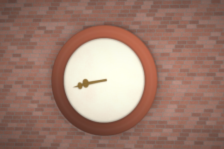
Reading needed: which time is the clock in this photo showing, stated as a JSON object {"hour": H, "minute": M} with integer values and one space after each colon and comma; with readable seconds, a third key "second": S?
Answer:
{"hour": 8, "minute": 43}
